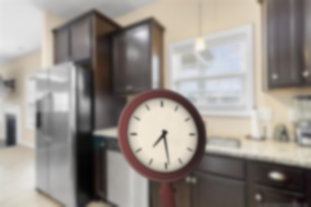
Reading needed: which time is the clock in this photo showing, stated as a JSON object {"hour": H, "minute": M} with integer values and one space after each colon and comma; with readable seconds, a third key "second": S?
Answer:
{"hour": 7, "minute": 29}
